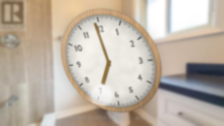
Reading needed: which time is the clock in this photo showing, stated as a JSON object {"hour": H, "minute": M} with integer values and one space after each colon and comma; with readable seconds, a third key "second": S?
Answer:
{"hour": 6, "minute": 59}
